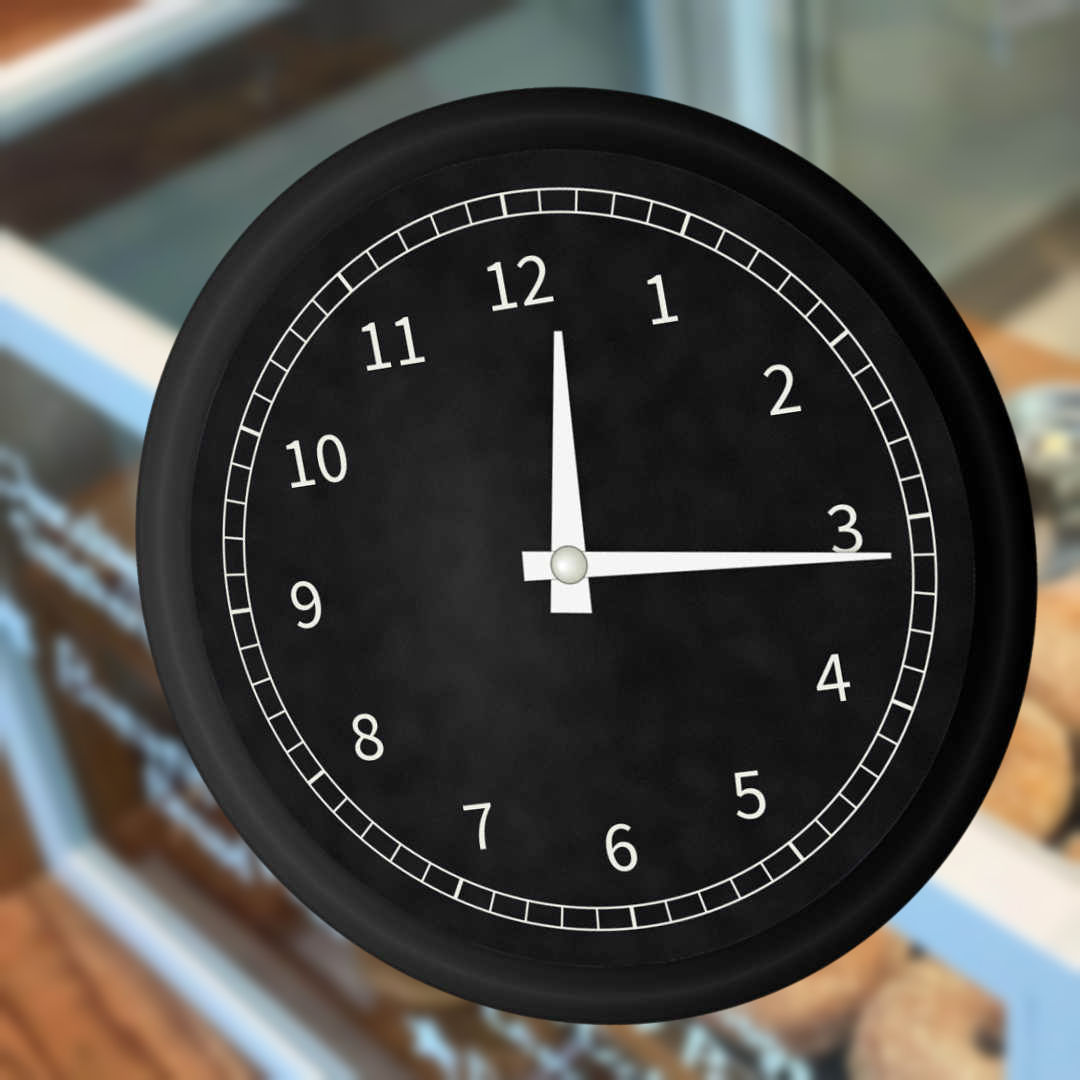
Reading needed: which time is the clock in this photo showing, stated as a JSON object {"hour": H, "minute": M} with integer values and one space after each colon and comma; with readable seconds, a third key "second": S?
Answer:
{"hour": 12, "minute": 16}
